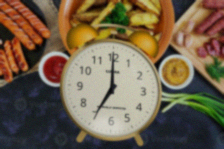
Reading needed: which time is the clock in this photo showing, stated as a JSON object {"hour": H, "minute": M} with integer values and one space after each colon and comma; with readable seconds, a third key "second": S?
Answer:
{"hour": 7, "minute": 0}
